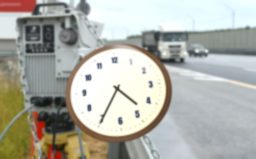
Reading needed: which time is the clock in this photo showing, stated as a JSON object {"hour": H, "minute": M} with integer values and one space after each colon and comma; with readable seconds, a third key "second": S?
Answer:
{"hour": 4, "minute": 35}
